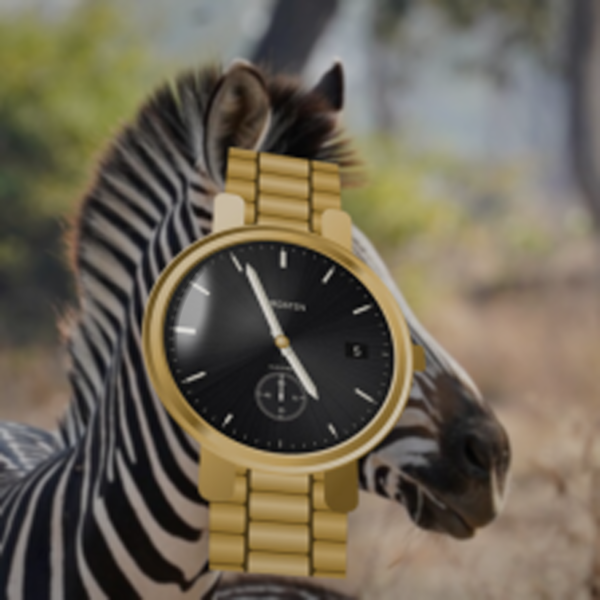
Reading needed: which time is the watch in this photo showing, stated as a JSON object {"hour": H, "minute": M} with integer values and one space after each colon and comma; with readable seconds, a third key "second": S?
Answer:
{"hour": 4, "minute": 56}
